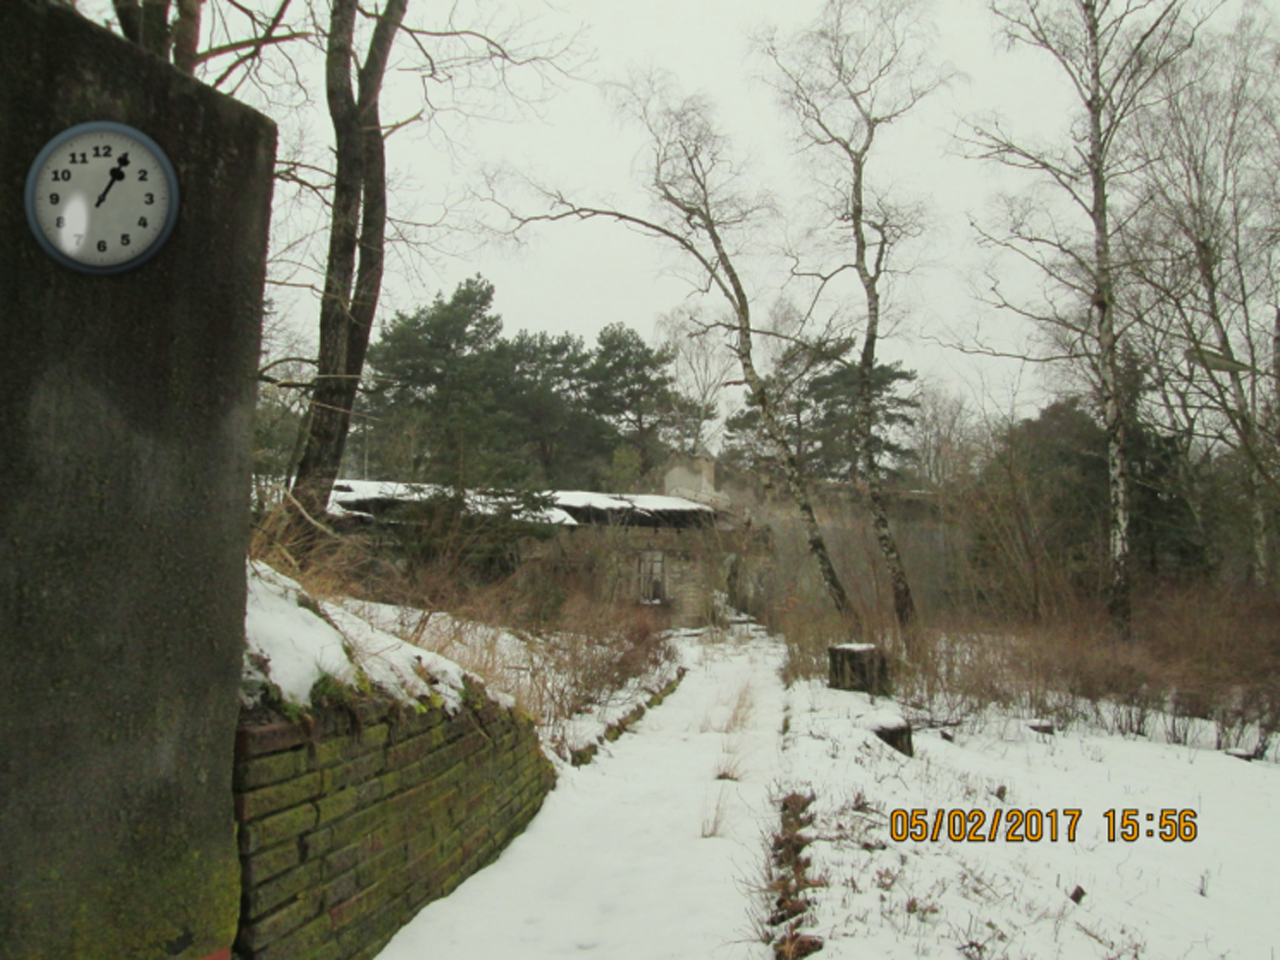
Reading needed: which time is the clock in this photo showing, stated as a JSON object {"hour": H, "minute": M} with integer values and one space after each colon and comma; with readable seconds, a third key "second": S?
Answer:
{"hour": 1, "minute": 5}
